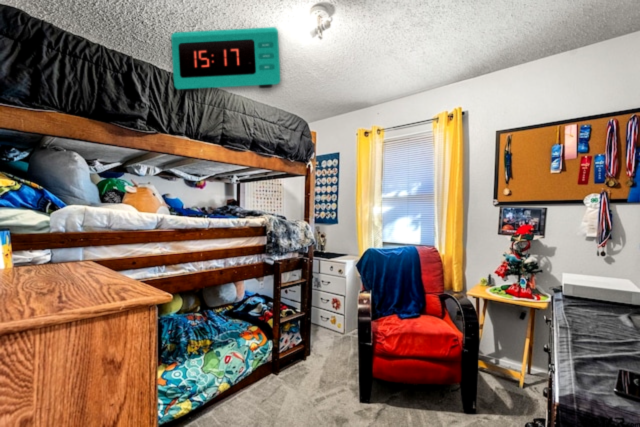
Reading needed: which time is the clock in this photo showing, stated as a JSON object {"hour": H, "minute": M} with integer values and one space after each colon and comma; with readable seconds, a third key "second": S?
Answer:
{"hour": 15, "minute": 17}
